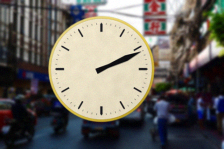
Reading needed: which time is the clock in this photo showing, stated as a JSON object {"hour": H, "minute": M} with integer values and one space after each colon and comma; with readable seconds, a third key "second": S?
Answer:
{"hour": 2, "minute": 11}
